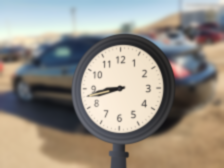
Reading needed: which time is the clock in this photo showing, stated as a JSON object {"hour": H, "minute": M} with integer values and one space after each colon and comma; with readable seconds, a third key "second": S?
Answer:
{"hour": 8, "minute": 43}
